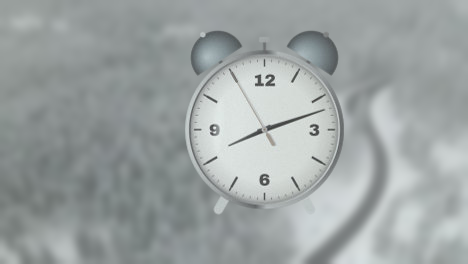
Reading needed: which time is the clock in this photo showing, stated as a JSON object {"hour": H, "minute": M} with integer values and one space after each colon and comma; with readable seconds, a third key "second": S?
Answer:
{"hour": 8, "minute": 11, "second": 55}
